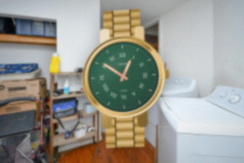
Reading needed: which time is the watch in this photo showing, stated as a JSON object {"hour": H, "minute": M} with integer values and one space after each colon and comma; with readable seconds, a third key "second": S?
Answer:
{"hour": 12, "minute": 51}
